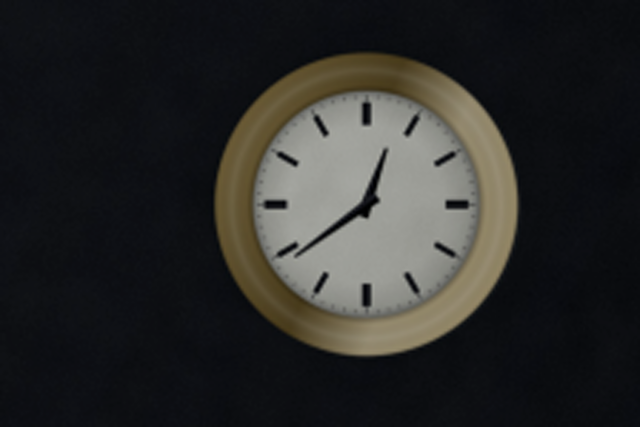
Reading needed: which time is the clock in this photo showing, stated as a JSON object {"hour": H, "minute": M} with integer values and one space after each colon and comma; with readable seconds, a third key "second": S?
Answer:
{"hour": 12, "minute": 39}
